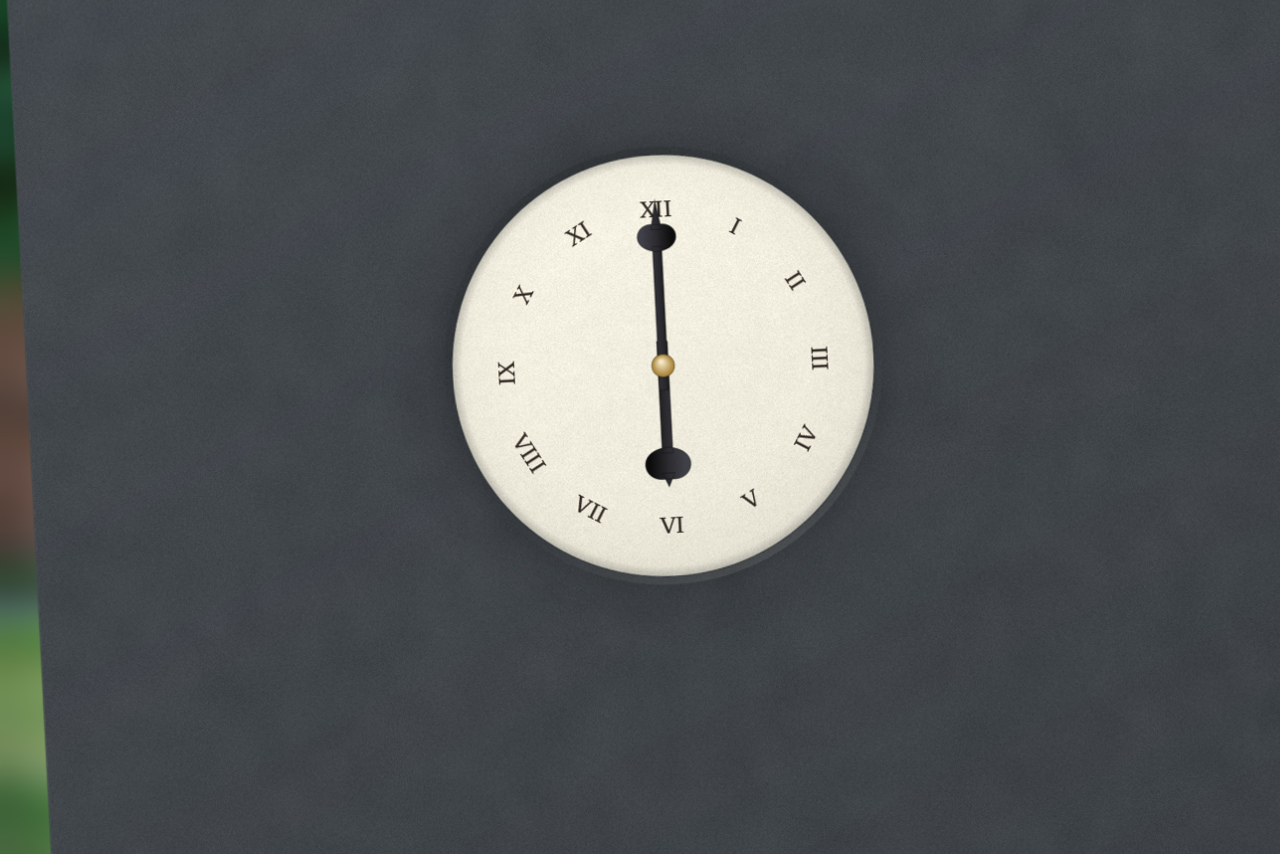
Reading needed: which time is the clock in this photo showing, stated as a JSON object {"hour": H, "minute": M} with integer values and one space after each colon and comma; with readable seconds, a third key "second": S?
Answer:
{"hour": 6, "minute": 0}
